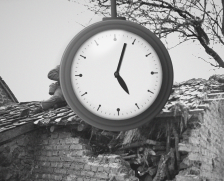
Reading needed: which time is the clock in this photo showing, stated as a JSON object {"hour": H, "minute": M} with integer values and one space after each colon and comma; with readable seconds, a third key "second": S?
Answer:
{"hour": 5, "minute": 3}
